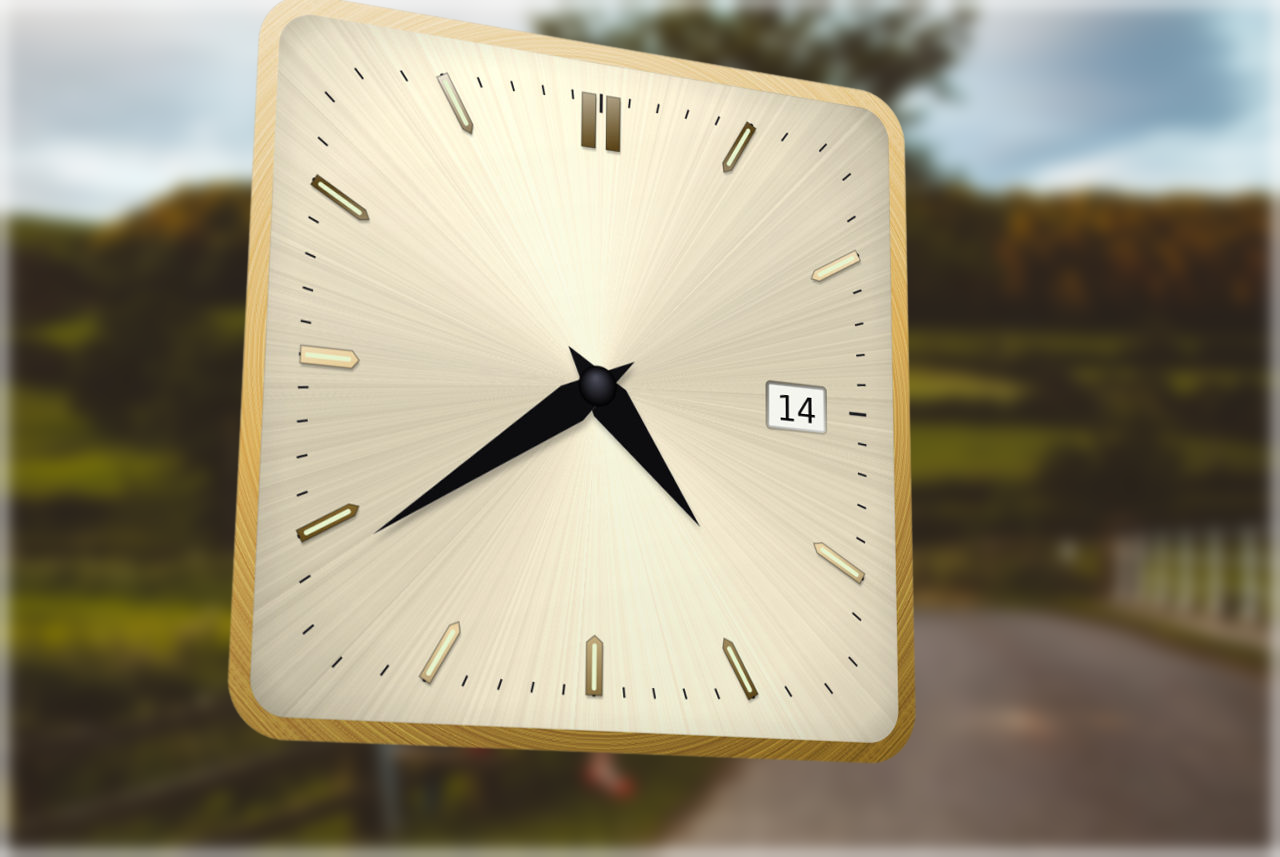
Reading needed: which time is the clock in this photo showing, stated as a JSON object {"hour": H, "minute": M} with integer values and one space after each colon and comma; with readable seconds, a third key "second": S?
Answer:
{"hour": 4, "minute": 39}
